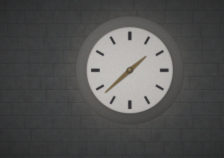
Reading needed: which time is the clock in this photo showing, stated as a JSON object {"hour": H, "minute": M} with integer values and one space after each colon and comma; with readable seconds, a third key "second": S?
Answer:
{"hour": 1, "minute": 38}
